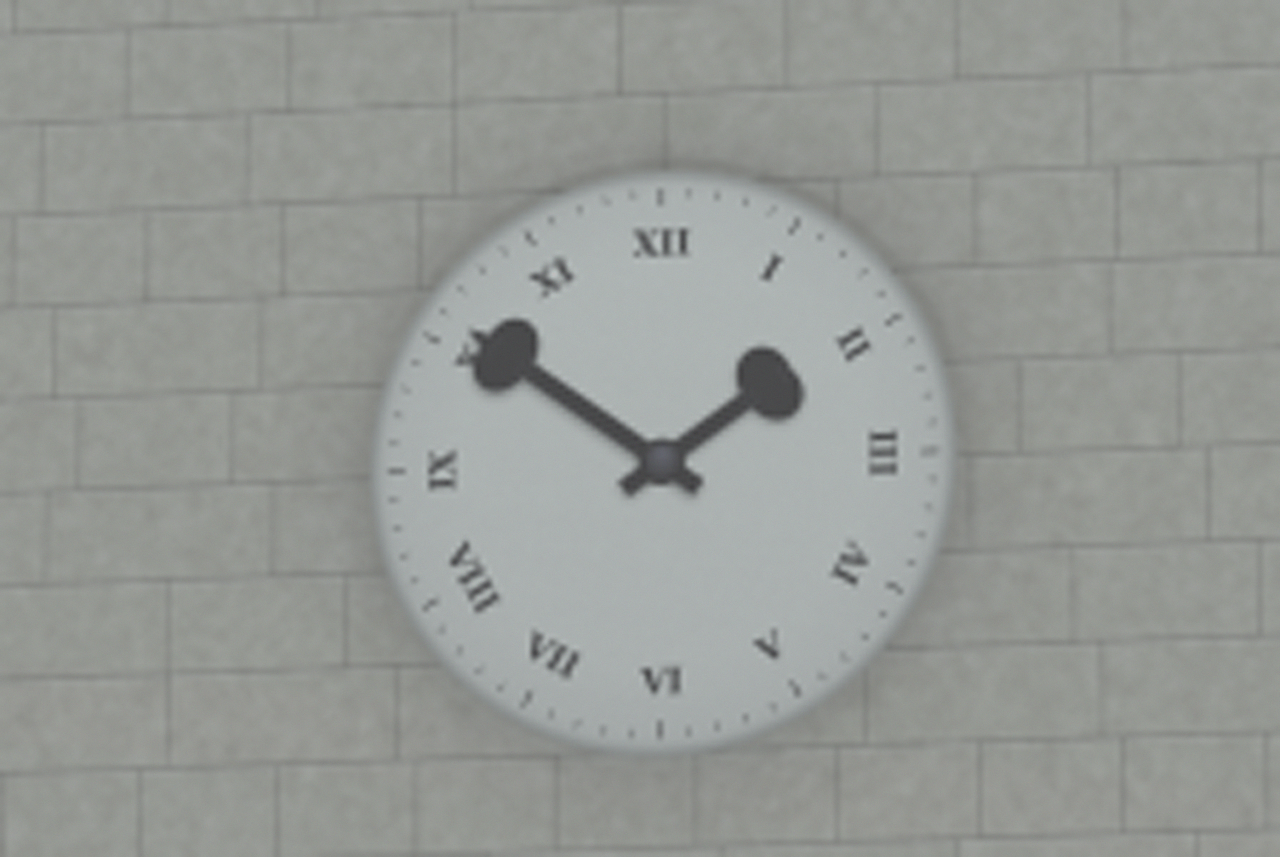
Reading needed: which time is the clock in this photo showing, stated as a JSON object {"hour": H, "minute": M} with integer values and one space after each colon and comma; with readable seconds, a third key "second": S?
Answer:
{"hour": 1, "minute": 51}
